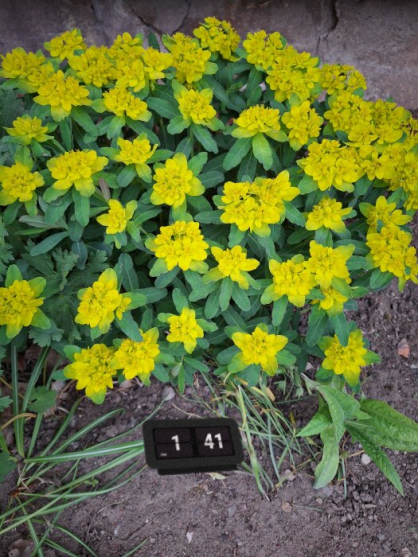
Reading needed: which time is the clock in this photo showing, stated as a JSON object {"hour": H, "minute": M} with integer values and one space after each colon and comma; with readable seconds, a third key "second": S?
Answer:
{"hour": 1, "minute": 41}
